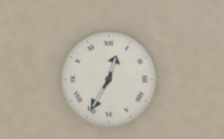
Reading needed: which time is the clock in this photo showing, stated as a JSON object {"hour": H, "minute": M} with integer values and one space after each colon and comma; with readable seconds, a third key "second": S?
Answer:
{"hour": 12, "minute": 35}
